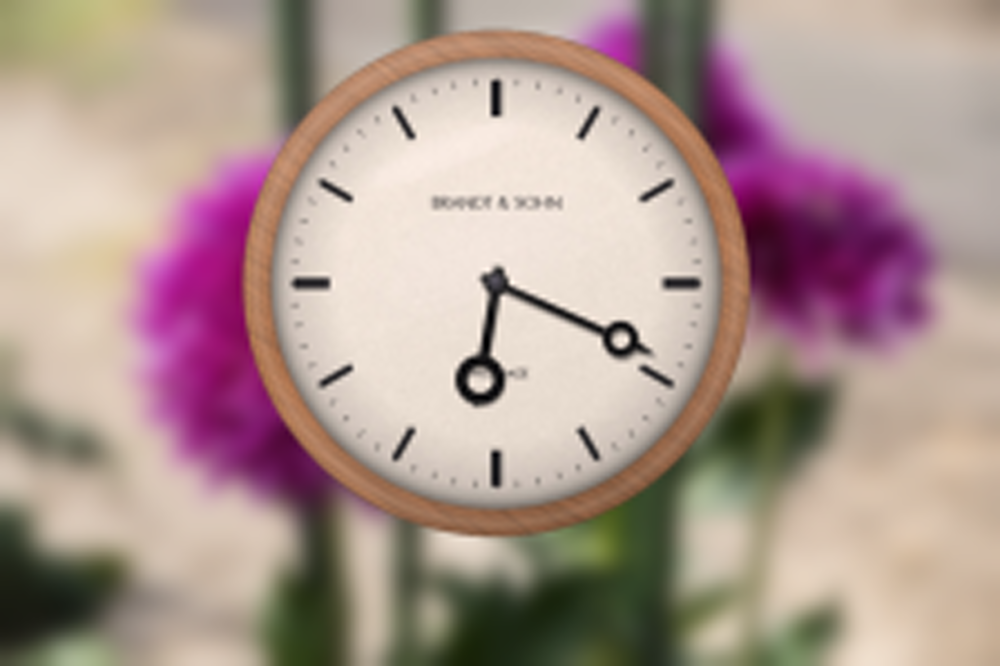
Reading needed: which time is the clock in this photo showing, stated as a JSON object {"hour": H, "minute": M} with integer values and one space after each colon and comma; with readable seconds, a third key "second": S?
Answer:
{"hour": 6, "minute": 19}
